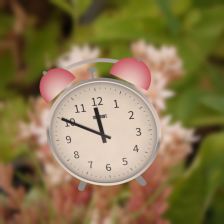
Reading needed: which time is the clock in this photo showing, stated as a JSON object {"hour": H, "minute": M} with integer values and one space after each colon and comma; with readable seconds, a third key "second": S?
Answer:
{"hour": 11, "minute": 50}
